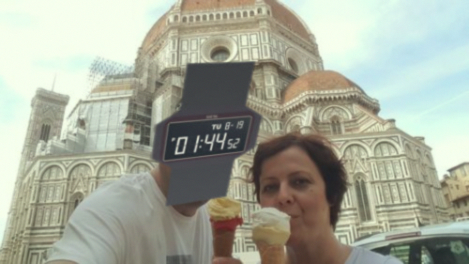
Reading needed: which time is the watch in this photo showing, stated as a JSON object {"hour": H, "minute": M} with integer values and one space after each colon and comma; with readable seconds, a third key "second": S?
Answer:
{"hour": 1, "minute": 44, "second": 52}
